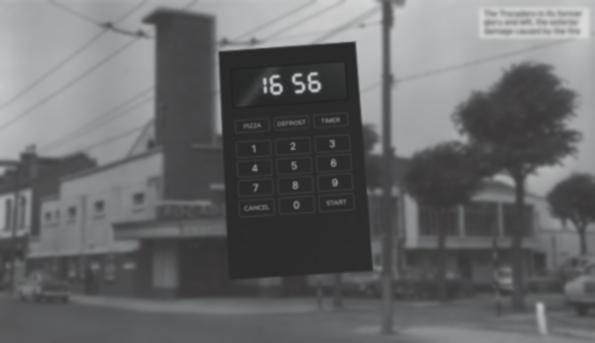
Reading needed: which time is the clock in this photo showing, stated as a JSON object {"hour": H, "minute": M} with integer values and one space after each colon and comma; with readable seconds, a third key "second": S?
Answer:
{"hour": 16, "minute": 56}
